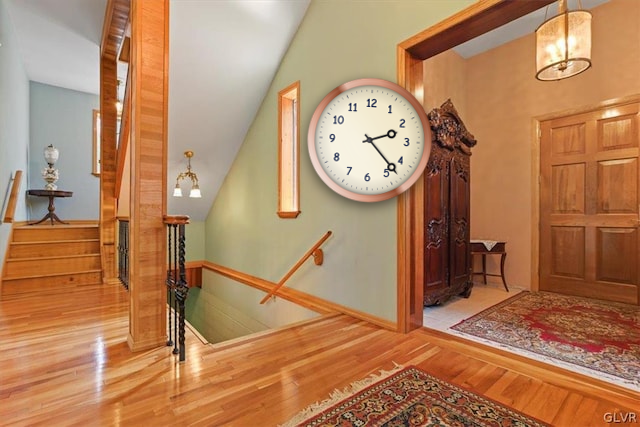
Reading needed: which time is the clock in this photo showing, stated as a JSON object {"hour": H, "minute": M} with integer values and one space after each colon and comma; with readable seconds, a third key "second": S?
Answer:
{"hour": 2, "minute": 23}
